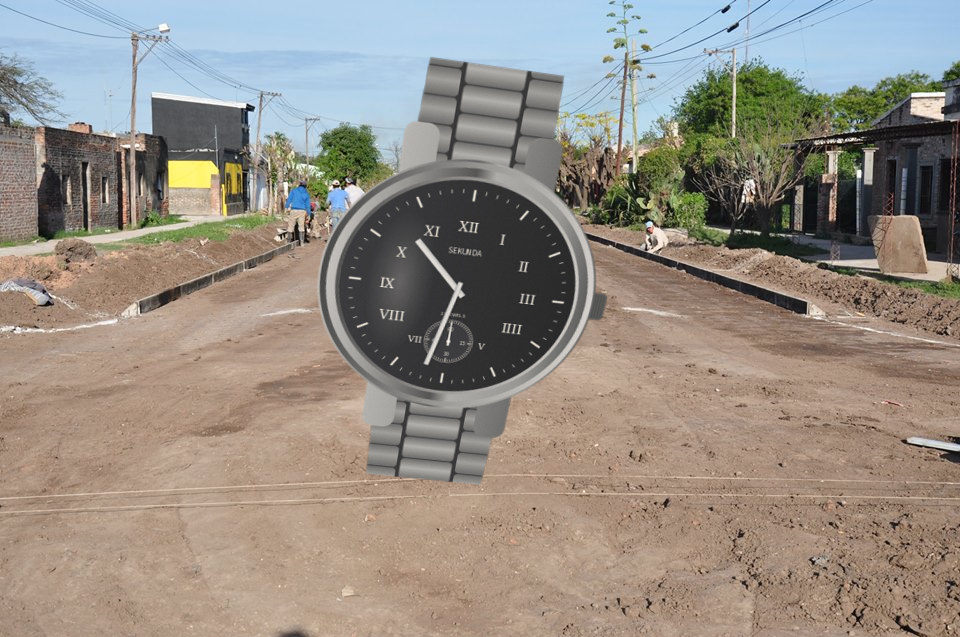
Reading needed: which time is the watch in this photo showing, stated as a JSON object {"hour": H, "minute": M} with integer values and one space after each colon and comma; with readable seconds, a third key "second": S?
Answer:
{"hour": 10, "minute": 32}
